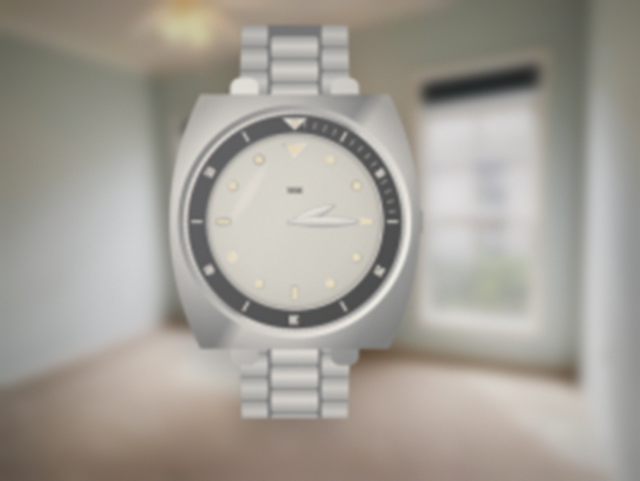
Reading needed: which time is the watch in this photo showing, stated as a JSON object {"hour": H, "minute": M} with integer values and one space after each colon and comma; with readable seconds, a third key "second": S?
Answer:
{"hour": 2, "minute": 15}
